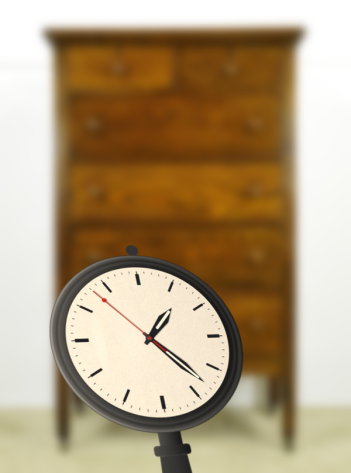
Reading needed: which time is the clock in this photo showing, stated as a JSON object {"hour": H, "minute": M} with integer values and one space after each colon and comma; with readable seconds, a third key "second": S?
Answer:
{"hour": 1, "minute": 22, "second": 53}
